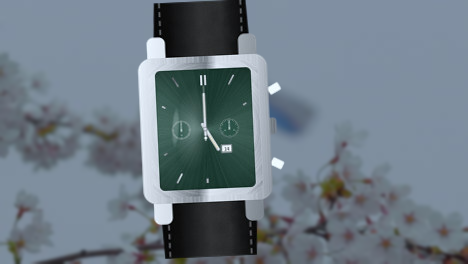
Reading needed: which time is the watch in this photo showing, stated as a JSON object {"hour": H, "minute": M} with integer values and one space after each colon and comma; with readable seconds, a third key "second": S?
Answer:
{"hour": 5, "minute": 0}
